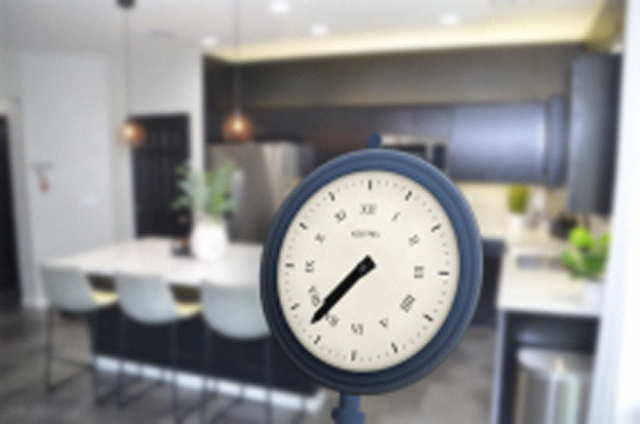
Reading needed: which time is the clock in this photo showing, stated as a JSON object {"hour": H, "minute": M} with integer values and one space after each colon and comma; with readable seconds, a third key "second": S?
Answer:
{"hour": 7, "minute": 37}
